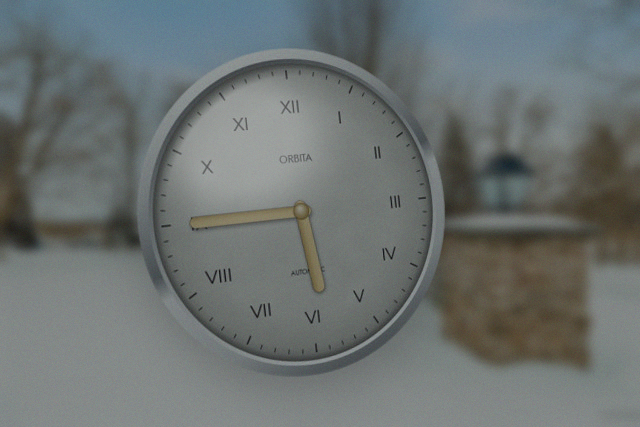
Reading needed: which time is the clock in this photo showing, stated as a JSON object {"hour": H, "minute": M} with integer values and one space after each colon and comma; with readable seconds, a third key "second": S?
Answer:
{"hour": 5, "minute": 45}
